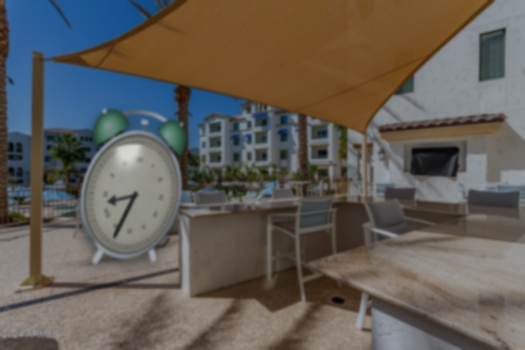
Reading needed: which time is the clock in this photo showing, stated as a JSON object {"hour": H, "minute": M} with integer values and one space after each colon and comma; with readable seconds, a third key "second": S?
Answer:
{"hour": 8, "minute": 34}
